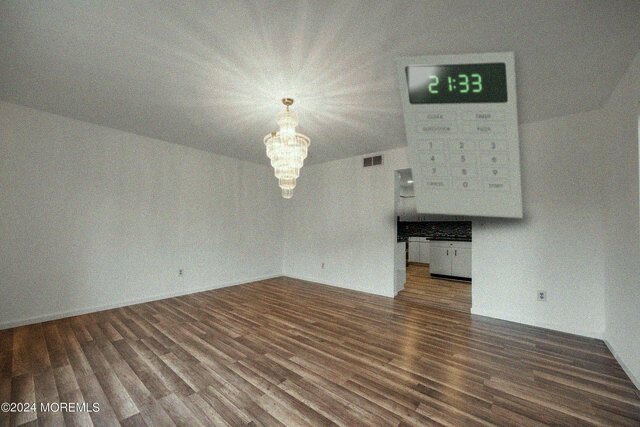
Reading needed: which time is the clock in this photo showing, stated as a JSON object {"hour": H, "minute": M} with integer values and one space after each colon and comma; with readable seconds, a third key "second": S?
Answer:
{"hour": 21, "minute": 33}
